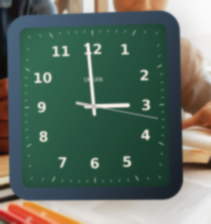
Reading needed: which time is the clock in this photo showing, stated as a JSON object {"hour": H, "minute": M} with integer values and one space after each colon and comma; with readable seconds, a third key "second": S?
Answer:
{"hour": 2, "minute": 59, "second": 17}
